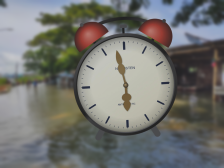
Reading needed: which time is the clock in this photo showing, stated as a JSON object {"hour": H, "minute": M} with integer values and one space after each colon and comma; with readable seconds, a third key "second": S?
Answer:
{"hour": 5, "minute": 58}
